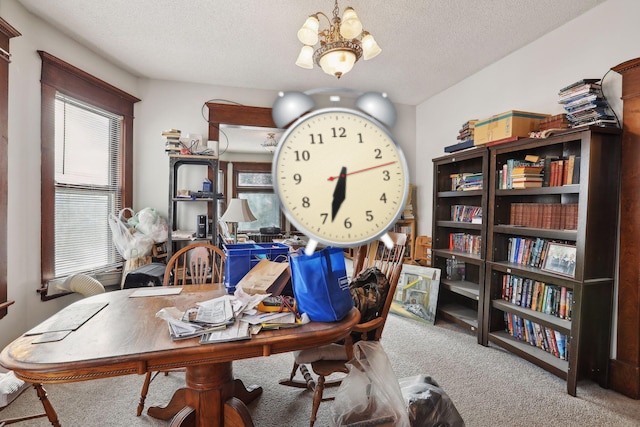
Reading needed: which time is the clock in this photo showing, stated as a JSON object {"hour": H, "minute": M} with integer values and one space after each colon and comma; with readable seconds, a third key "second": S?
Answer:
{"hour": 6, "minute": 33, "second": 13}
